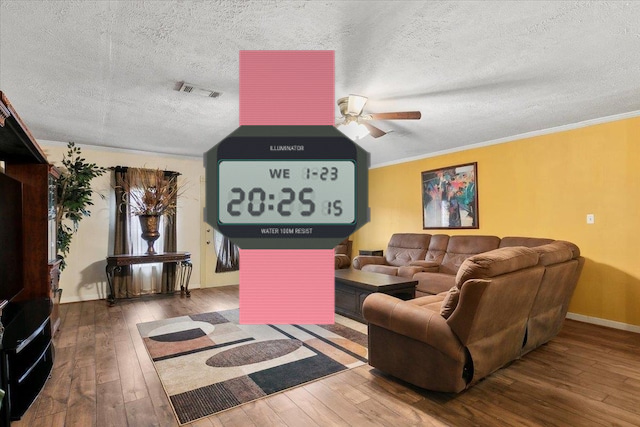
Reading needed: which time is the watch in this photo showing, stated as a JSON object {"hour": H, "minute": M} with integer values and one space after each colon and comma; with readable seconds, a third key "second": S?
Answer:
{"hour": 20, "minute": 25, "second": 15}
